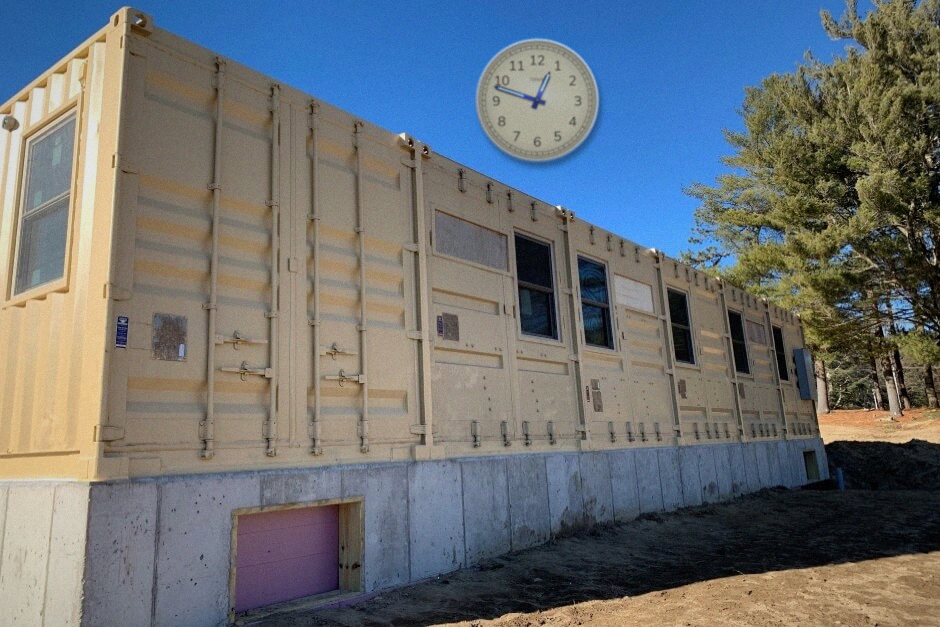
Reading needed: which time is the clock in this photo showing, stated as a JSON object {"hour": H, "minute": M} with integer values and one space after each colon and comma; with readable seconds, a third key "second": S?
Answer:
{"hour": 12, "minute": 48}
